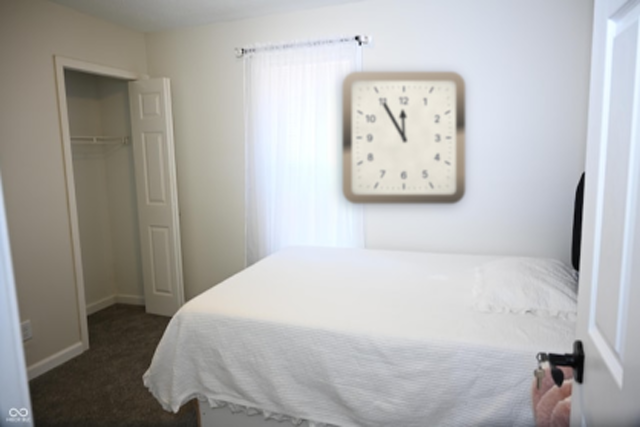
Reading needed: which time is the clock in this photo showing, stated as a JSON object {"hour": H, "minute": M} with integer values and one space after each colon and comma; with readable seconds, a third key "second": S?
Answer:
{"hour": 11, "minute": 55}
